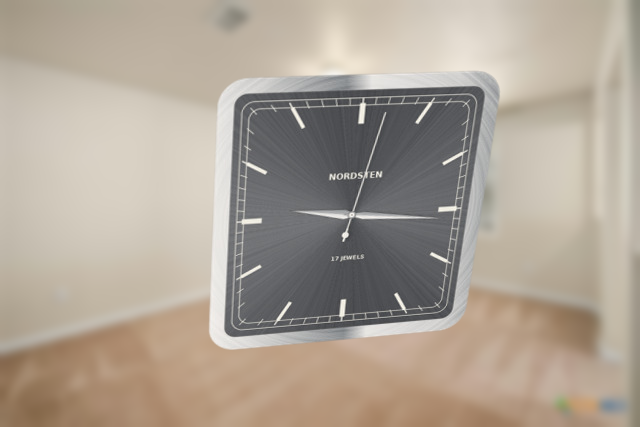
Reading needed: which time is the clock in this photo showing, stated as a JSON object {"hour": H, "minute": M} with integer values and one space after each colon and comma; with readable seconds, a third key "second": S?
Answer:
{"hour": 9, "minute": 16, "second": 2}
